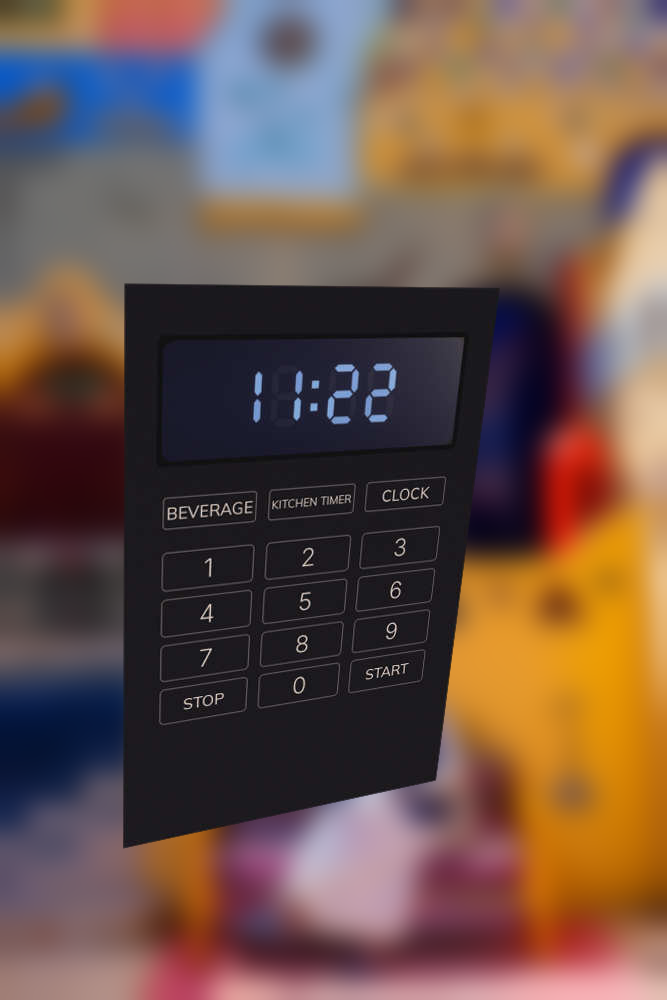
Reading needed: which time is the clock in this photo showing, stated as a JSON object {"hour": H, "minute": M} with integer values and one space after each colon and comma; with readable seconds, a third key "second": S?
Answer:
{"hour": 11, "minute": 22}
